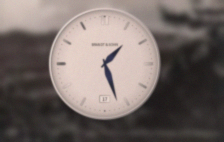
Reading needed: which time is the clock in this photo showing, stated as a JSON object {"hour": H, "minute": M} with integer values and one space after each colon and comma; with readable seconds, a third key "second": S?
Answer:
{"hour": 1, "minute": 27}
